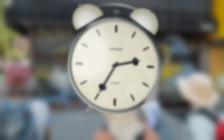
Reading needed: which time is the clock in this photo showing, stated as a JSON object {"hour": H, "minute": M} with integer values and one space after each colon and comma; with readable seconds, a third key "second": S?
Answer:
{"hour": 2, "minute": 35}
